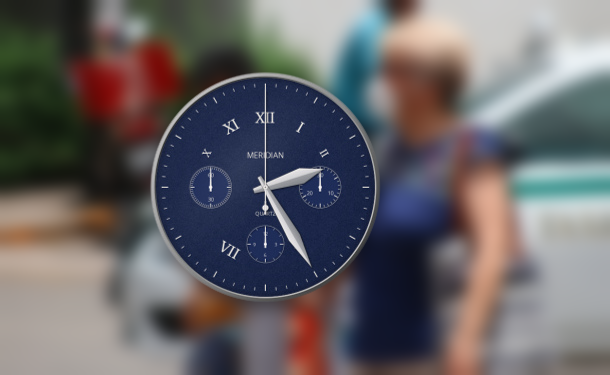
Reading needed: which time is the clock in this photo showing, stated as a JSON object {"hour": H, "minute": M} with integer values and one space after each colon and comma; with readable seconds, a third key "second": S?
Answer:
{"hour": 2, "minute": 25}
